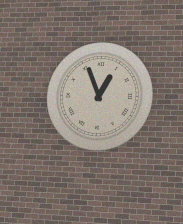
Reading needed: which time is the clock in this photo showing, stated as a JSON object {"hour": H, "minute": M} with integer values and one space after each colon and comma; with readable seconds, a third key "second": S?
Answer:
{"hour": 12, "minute": 56}
